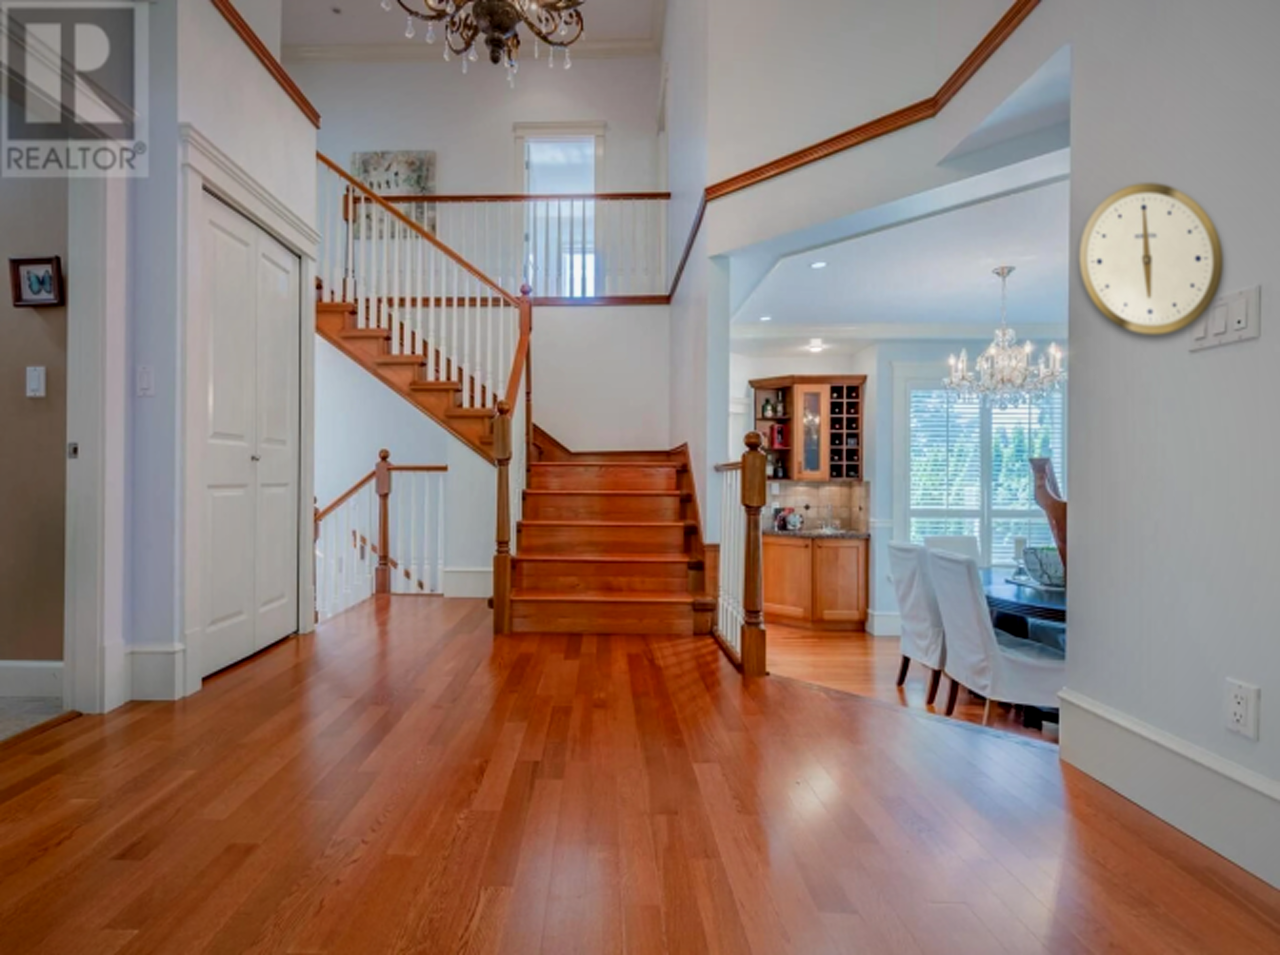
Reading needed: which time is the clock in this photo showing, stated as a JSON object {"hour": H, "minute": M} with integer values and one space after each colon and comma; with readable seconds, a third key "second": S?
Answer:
{"hour": 6, "minute": 0}
